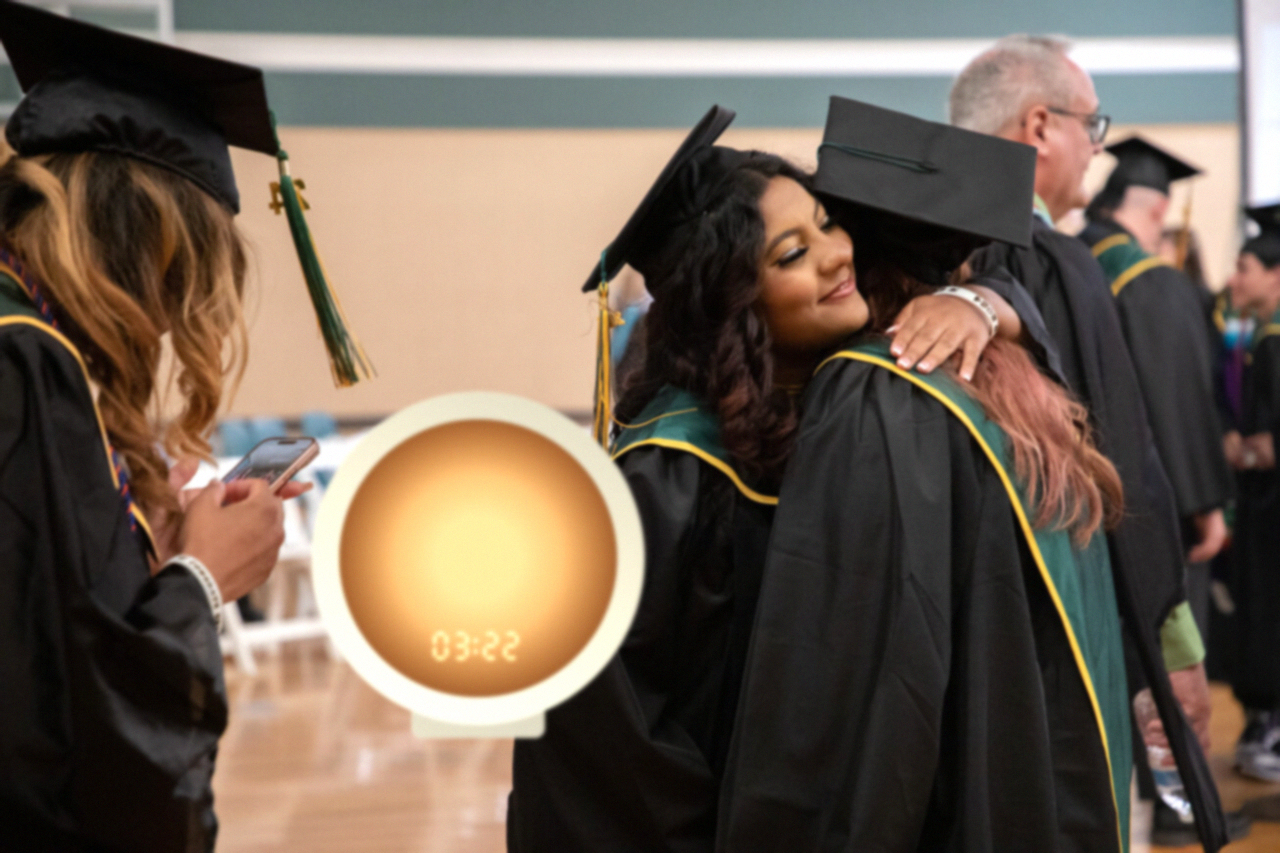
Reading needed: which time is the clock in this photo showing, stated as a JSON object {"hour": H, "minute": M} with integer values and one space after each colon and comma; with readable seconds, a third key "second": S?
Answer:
{"hour": 3, "minute": 22}
